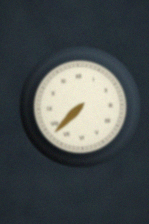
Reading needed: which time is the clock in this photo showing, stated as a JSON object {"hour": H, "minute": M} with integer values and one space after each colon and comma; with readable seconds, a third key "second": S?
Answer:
{"hour": 7, "minute": 38}
